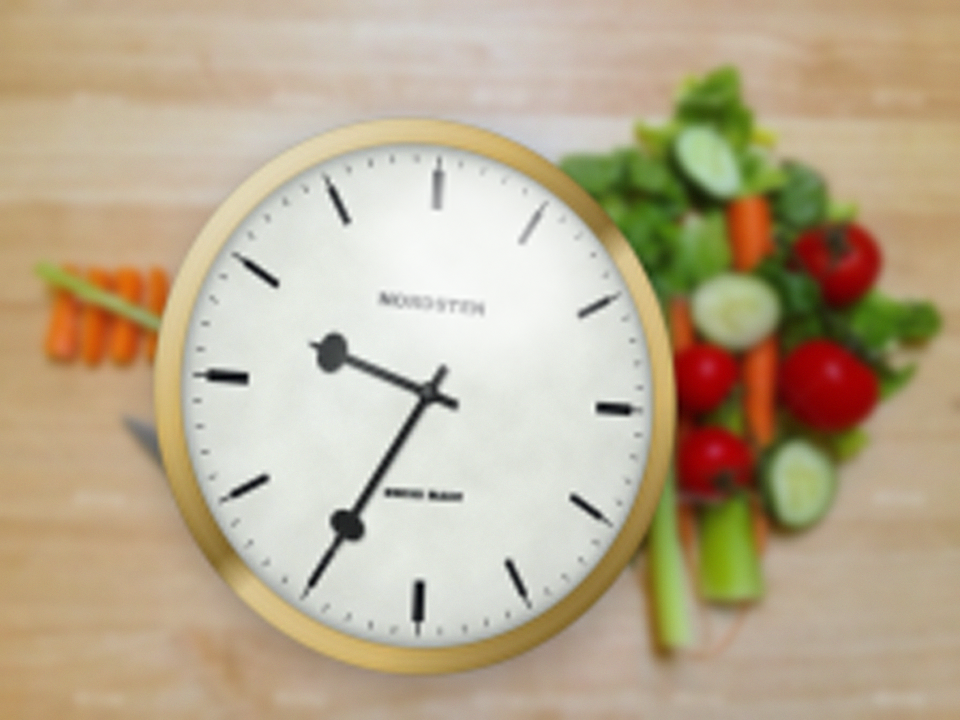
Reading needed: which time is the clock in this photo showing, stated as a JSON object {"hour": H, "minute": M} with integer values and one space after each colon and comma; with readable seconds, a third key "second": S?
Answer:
{"hour": 9, "minute": 35}
